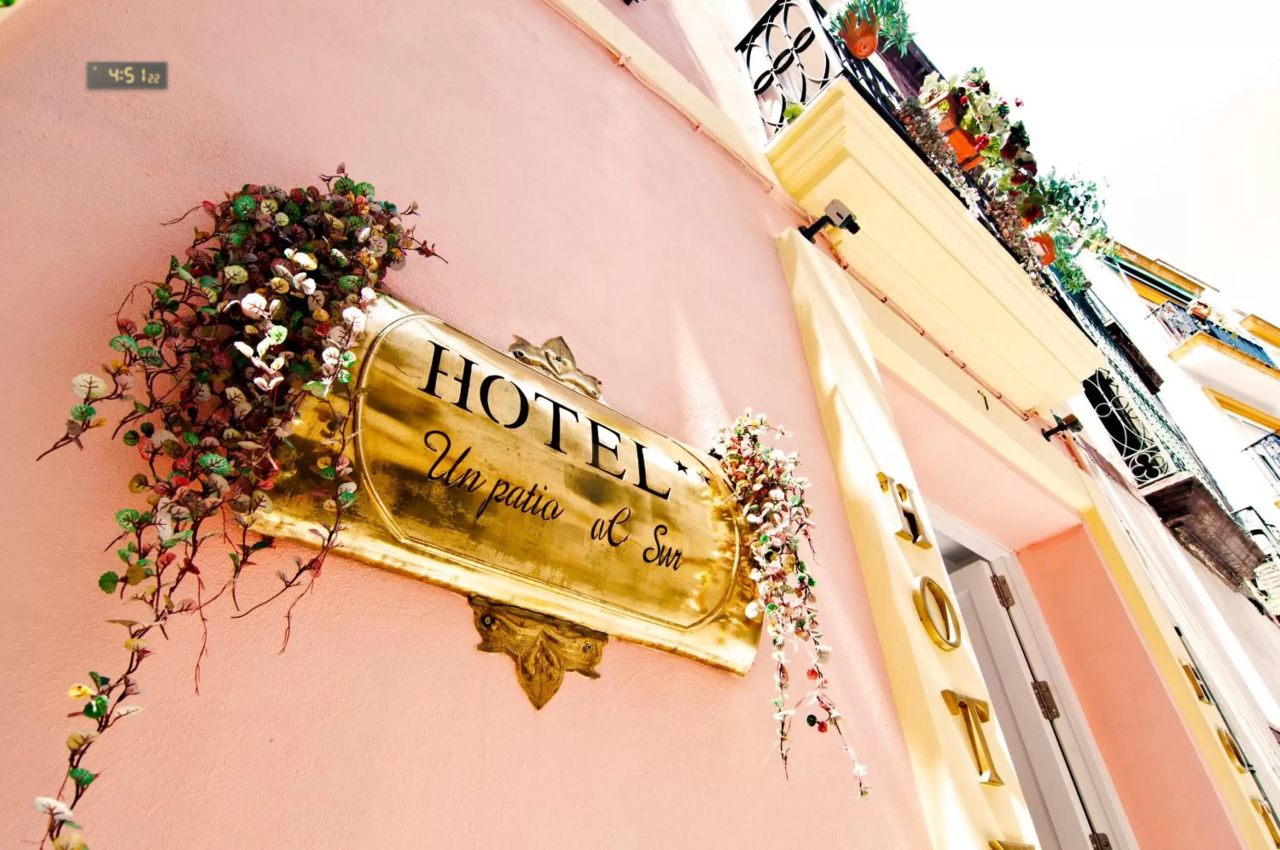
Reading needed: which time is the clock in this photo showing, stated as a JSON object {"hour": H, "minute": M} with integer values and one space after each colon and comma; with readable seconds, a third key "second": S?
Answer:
{"hour": 4, "minute": 51}
